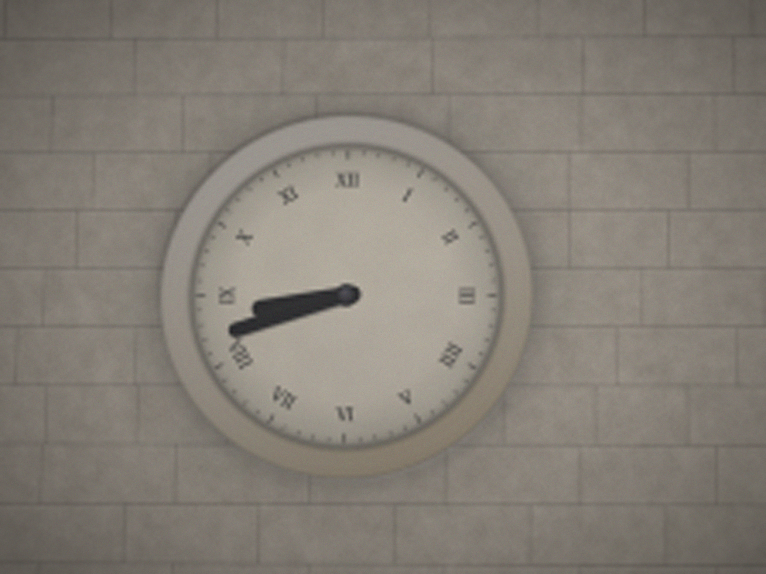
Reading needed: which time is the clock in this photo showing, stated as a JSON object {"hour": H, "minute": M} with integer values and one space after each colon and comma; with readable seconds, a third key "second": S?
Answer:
{"hour": 8, "minute": 42}
